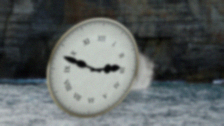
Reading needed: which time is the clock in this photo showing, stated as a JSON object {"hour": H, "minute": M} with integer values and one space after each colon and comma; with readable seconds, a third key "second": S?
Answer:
{"hour": 2, "minute": 48}
